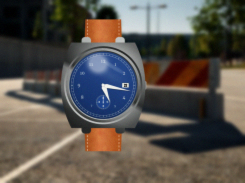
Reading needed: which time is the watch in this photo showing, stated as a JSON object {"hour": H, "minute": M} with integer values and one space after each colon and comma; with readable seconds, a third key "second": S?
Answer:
{"hour": 5, "minute": 17}
